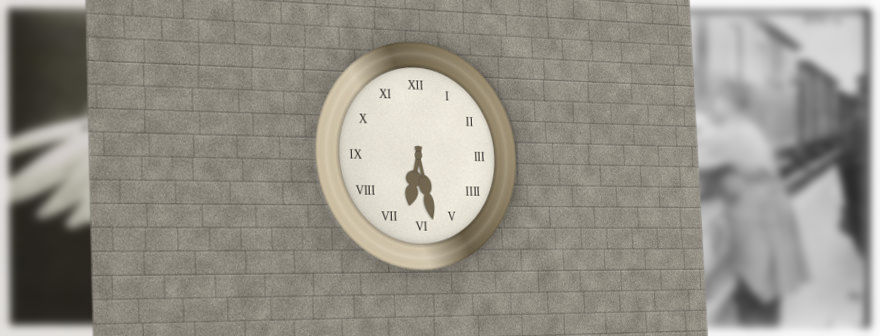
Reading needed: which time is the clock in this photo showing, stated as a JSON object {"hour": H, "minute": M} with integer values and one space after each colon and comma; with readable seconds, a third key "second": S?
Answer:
{"hour": 6, "minute": 28}
